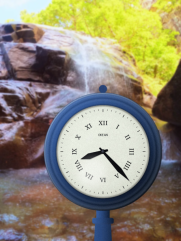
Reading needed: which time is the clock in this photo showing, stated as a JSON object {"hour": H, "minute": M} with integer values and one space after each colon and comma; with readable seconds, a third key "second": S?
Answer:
{"hour": 8, "minute": 23}
